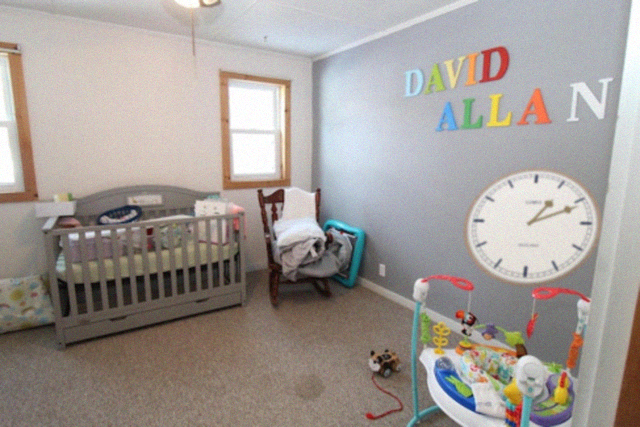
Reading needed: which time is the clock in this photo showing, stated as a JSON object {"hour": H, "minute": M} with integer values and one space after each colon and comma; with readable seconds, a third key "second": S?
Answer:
{"hour": 1, "minute": 11}
